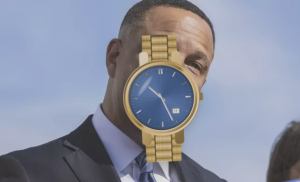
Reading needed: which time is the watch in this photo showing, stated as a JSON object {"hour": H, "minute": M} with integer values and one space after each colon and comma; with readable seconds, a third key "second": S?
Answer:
{"hour": 10, "minute": 26}
